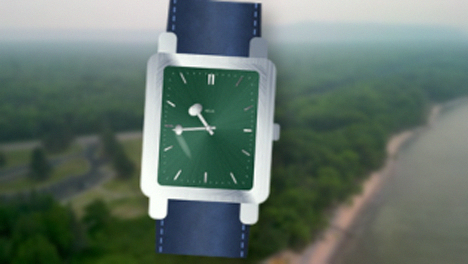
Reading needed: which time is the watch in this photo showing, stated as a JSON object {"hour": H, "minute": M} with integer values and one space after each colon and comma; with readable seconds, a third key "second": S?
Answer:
{"hour": 10, "minute": 44}
